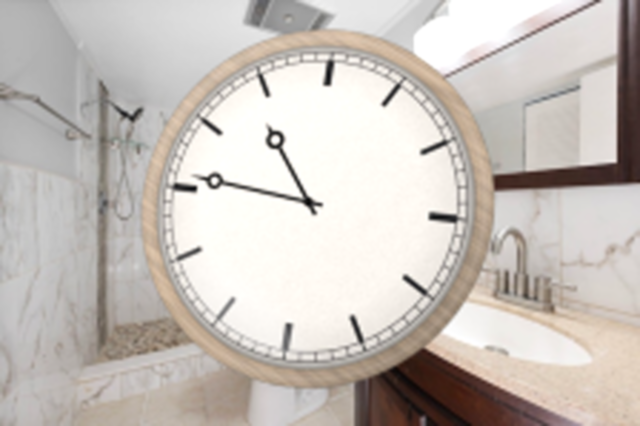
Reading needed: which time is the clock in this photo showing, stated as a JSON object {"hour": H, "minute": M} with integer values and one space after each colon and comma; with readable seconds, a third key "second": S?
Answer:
{"hour": 10, "minute": 46}
